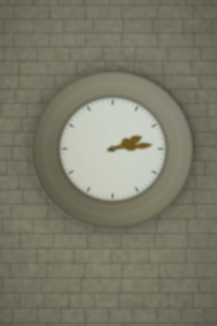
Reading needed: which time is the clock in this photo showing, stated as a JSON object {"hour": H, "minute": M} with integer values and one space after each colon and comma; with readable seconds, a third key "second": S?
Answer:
{"hour": 2, "minute": 14}
